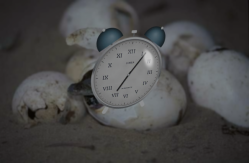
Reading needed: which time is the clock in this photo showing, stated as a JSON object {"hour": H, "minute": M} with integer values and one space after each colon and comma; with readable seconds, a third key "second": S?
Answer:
{"hour": 7, "minute": 6}
